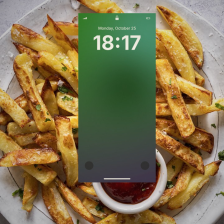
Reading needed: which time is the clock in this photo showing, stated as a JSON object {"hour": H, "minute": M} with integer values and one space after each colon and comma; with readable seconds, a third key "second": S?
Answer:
{"hour": 18, "minute": 17}
